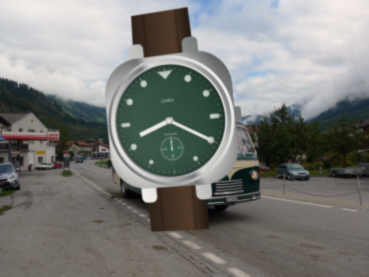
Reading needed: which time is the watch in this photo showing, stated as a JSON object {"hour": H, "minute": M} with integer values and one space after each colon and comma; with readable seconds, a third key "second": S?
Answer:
{"hour": 8, "minute": 20}
